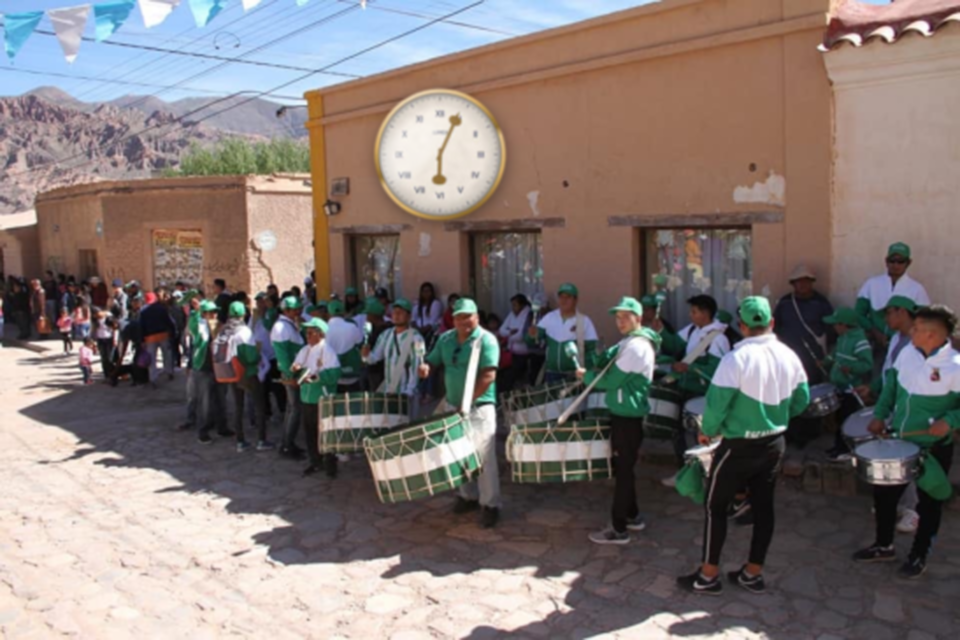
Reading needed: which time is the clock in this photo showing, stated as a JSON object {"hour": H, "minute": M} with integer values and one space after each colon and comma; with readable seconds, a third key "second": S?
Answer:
{"hour": 6, "minute": 4}
